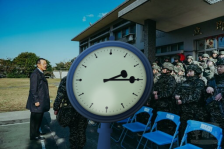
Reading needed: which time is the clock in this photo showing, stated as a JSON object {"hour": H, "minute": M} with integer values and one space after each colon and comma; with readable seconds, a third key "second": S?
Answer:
{"hour": 2, "minute": 15}
